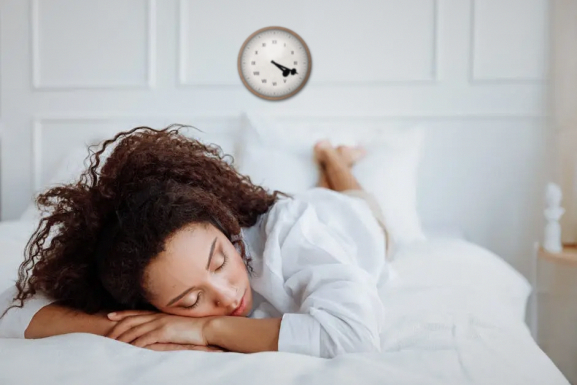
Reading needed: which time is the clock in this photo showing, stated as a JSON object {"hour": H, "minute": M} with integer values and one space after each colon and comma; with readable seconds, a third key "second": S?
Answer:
{"hour": 4, "minute": 19}
